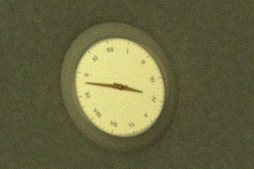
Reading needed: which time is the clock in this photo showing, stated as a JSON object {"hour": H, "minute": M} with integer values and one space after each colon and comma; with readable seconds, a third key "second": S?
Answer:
{"hour": 3, "minute": 48}
